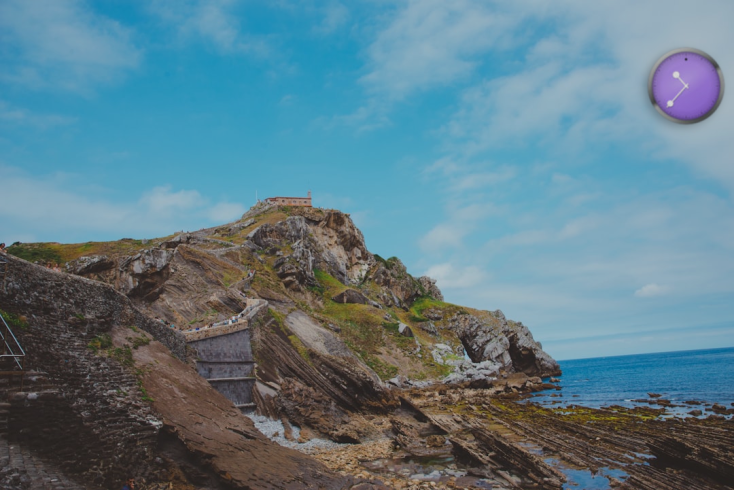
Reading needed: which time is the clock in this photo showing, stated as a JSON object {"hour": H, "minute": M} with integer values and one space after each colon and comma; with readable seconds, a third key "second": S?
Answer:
{"hour": 10, "minute": 37}
